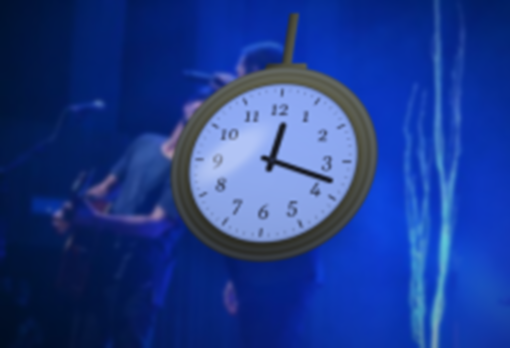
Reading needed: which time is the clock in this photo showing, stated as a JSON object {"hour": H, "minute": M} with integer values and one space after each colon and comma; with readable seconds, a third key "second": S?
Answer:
{"hour": 12, "minute": 18}
